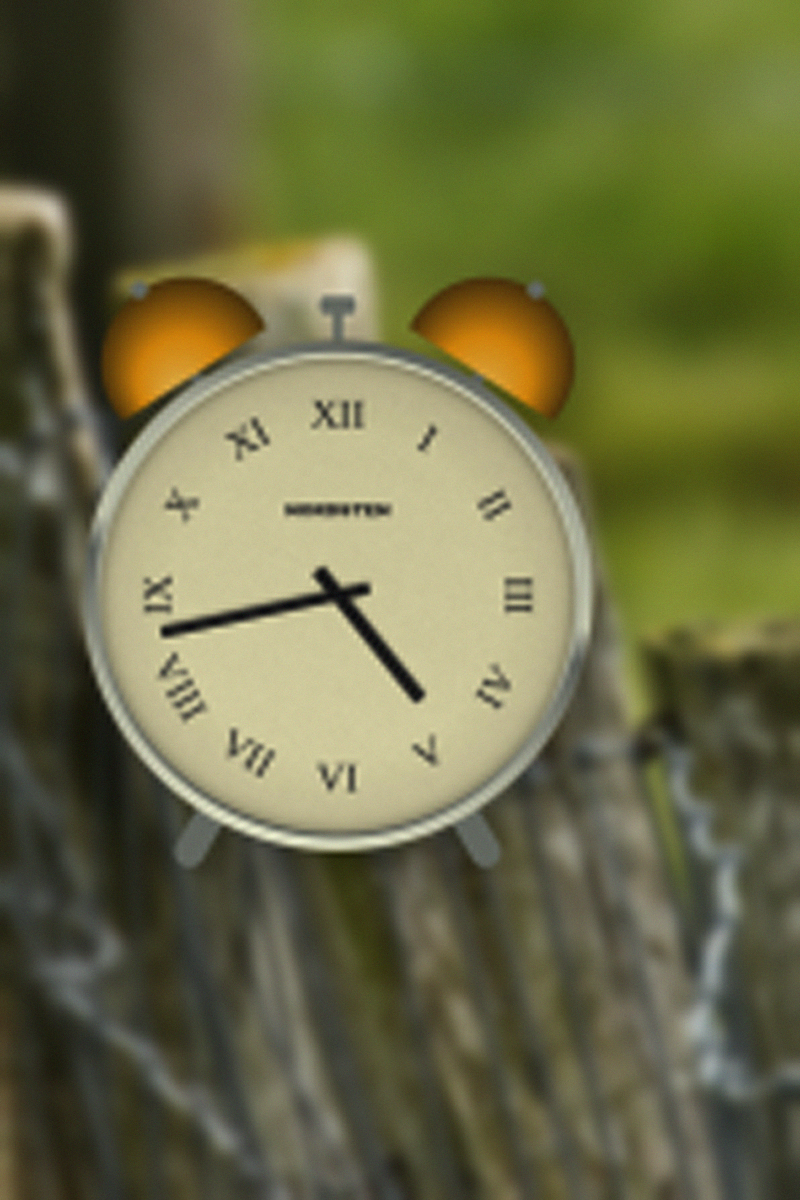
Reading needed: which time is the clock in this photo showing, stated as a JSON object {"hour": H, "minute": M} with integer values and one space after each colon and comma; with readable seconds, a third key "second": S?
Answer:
{"hour": 4, "minute": 43}
